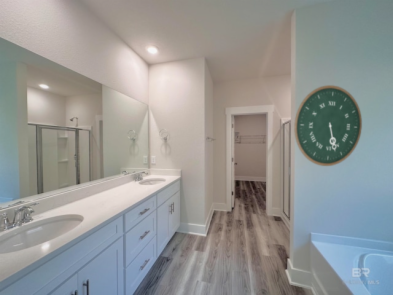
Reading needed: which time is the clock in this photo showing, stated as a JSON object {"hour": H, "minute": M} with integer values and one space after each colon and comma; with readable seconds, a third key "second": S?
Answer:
{"hour": 5, "minute": 27}
